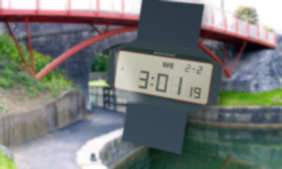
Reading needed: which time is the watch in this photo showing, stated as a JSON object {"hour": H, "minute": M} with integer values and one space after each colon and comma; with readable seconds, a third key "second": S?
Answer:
{"hour": 3, "minute": 1, "second": 19}
